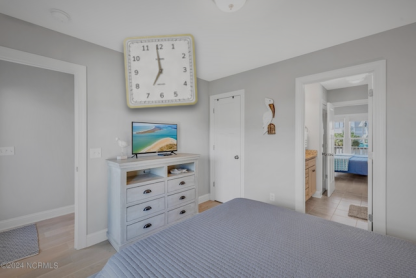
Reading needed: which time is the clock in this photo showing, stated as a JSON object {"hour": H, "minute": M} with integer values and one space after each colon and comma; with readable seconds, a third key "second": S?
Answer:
{"hour": 6, "minute": 59}
